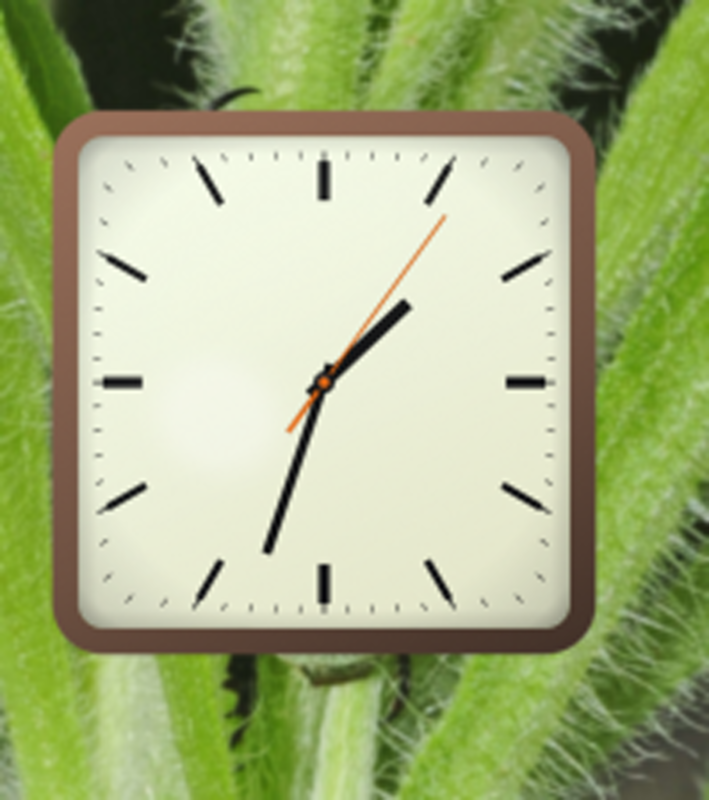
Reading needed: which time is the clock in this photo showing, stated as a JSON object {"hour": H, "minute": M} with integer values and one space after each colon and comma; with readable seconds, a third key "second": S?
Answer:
{"hour": 1, "minute": 33, "second": 6}
